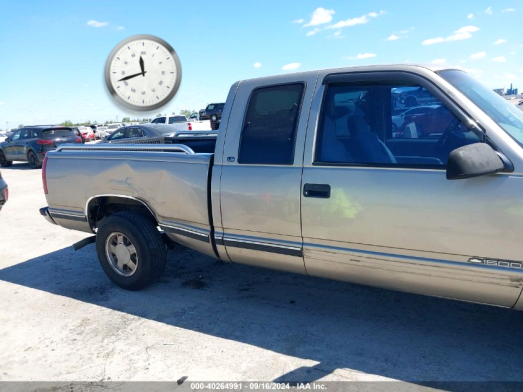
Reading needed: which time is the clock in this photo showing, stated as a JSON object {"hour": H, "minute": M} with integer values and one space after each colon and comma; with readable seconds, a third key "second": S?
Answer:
{"hour": 11, "minute": 42}
